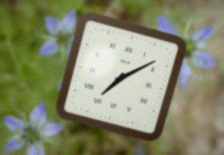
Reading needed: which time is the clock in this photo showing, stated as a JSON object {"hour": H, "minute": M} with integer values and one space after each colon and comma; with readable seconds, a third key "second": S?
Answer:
{"hour": 7, "minute": 8}
